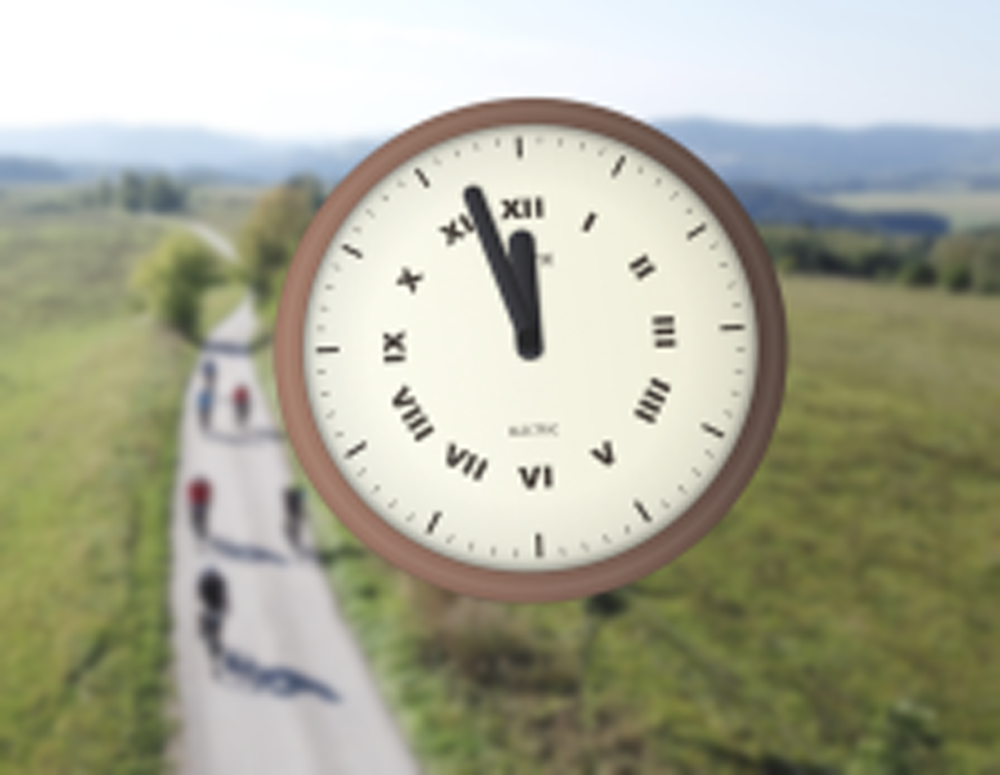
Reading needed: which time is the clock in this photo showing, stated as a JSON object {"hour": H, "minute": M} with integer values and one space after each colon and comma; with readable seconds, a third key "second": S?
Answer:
{"hour": 11, "minute": 57}
